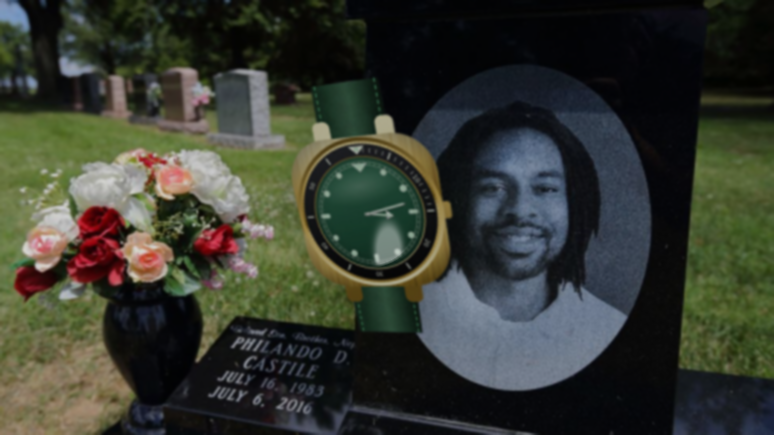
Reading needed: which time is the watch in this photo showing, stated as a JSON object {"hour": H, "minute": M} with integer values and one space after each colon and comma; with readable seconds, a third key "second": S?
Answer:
{"hour": 3, "minute": 13}
